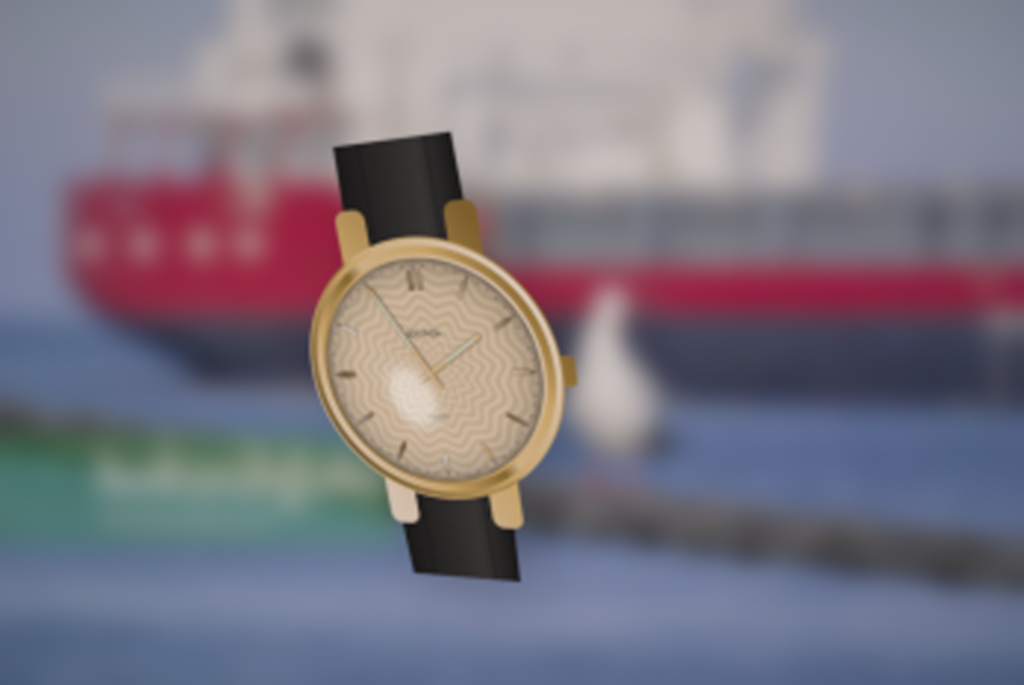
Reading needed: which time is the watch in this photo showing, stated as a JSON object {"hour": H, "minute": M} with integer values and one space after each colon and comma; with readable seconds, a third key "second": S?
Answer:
{"hour": 1, "minute": 55}
